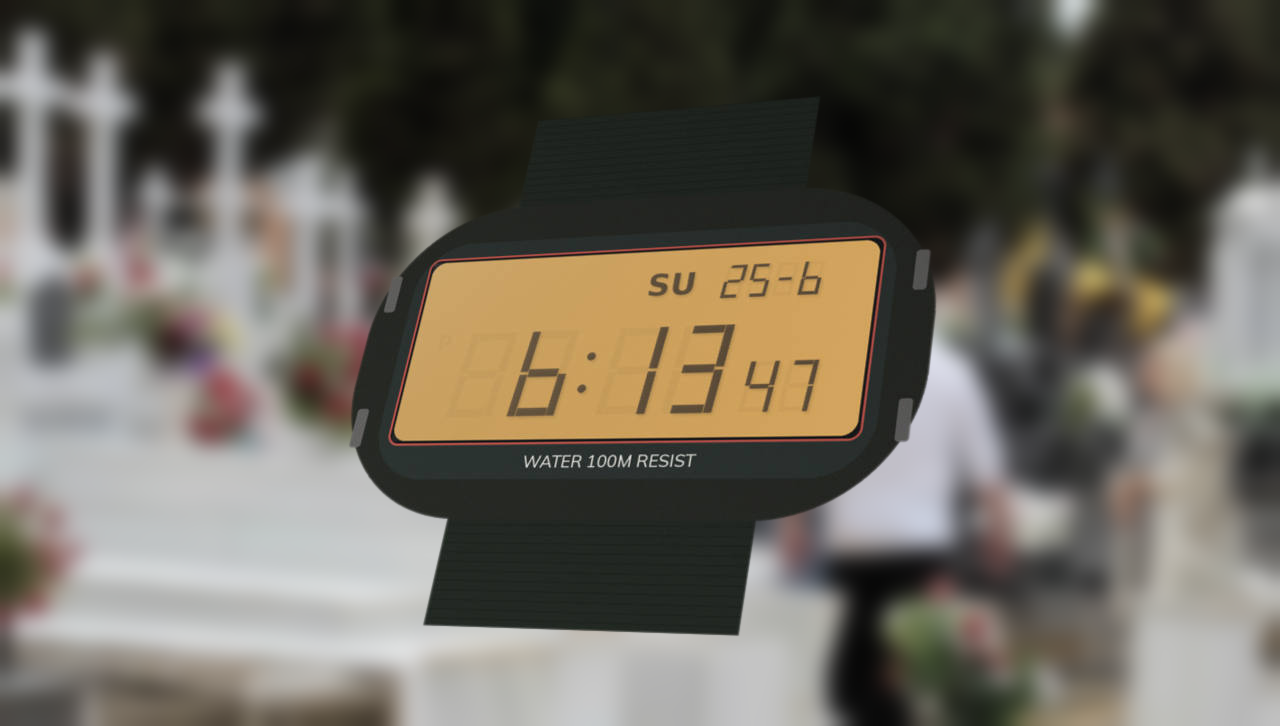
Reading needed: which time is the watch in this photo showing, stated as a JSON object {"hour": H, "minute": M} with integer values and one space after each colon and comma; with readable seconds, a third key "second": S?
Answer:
{"hour": 6, "minute": 13, "second": 47}
